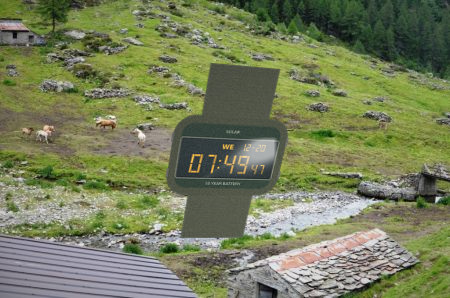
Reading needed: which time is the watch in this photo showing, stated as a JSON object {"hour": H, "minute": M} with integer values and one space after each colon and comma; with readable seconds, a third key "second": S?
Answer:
{"hour": 7, "minute": 49, "second": 47}
